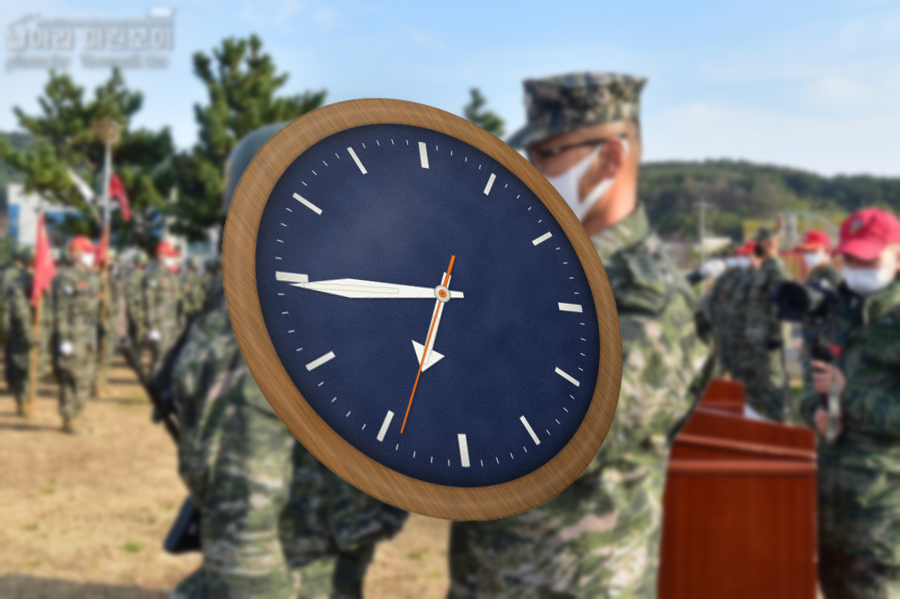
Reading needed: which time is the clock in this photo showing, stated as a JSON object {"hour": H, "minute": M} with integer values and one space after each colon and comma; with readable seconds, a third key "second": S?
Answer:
{"hour": 6, "minute": 44, "second": 34}
